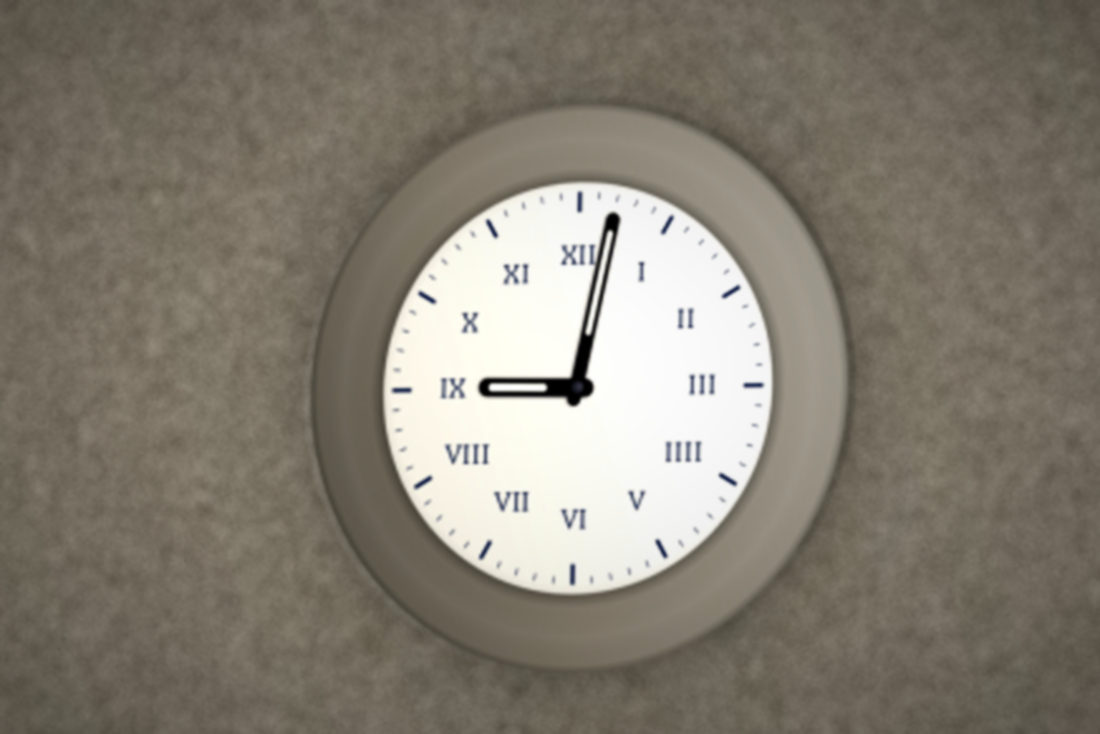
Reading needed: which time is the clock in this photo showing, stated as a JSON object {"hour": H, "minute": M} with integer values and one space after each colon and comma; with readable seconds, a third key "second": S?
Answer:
{"hour": 9, "minute": 2}
